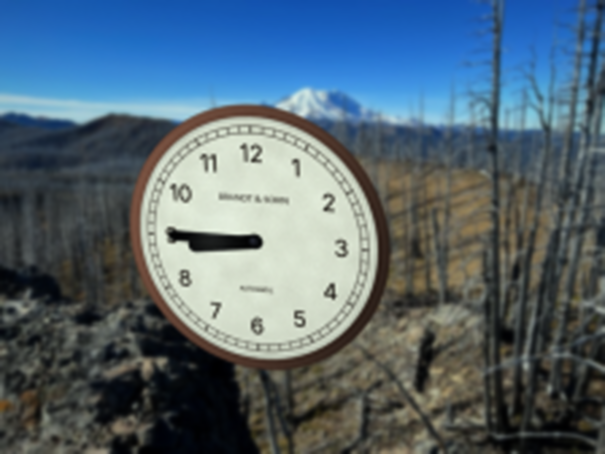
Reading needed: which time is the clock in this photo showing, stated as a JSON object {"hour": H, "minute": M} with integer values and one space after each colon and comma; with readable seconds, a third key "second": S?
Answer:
{"hour": 8, "minute": 45}
